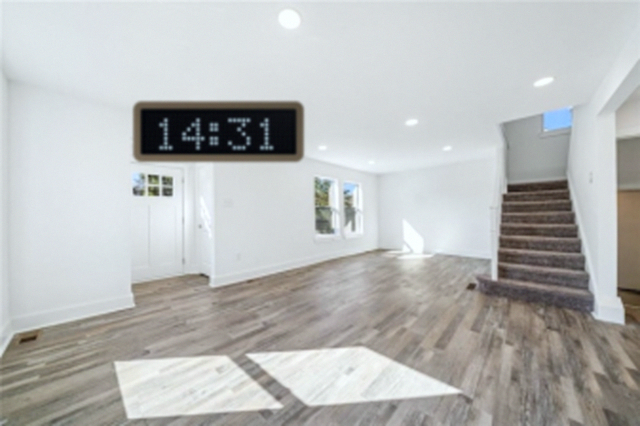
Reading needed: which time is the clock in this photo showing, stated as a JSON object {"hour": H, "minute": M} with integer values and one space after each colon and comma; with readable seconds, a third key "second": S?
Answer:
{"hour": 14, "minute": 31}
